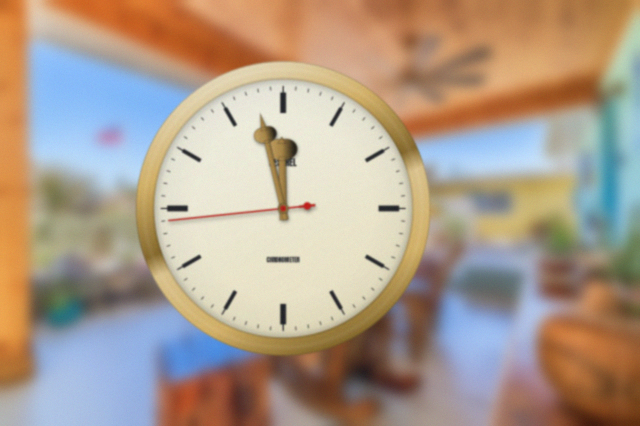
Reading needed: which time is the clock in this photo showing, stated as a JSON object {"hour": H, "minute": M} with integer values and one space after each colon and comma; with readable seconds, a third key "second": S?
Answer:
{"hour": 11, "minute": 57, "second": 44}
